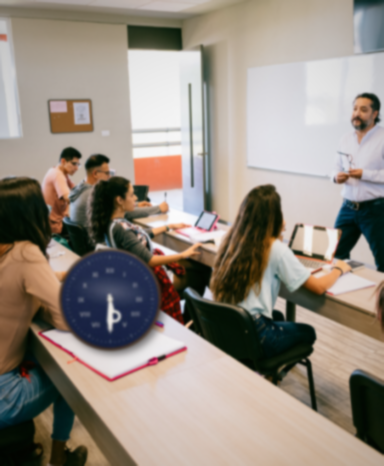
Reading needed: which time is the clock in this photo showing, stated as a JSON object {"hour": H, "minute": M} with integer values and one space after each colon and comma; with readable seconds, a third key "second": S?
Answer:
{"hour": 5, "minute": 30}
